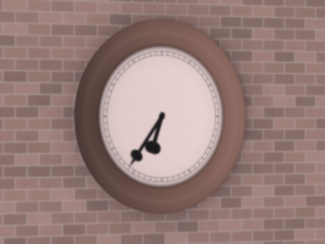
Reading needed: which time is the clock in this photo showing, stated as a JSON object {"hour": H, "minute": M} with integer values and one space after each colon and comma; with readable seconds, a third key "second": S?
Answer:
{"hour": 6, "minute": 36}
